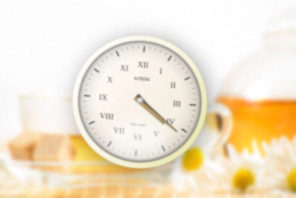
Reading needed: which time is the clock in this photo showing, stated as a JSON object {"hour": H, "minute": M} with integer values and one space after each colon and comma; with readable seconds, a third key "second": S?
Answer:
{"hour": 4, "minute": 21}
